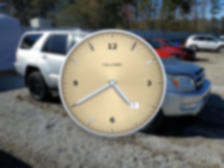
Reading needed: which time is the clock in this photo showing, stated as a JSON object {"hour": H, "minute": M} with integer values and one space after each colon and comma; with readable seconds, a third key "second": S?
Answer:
{"hour": 4, "minute": 40}
